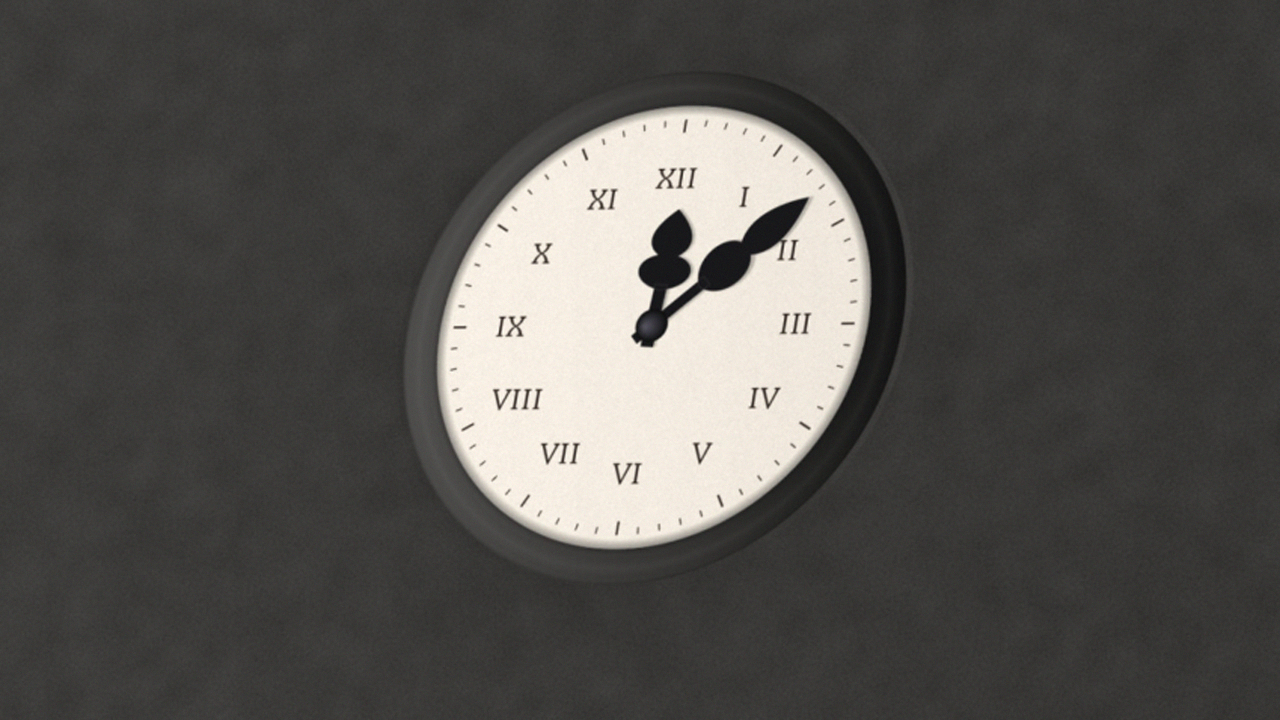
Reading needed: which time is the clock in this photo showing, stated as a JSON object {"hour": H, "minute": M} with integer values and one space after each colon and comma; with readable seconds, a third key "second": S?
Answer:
{"hour": 12, "minute": 8}
